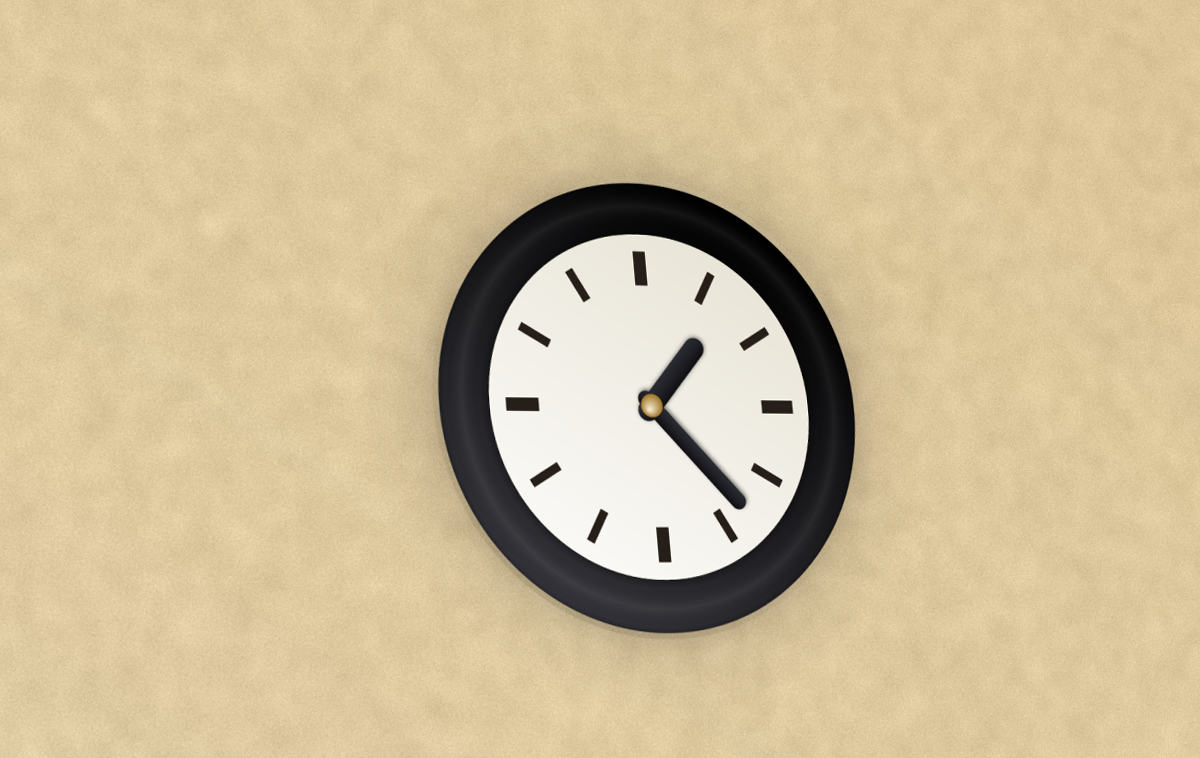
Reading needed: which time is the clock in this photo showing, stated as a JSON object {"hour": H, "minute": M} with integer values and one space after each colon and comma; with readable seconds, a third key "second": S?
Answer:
{"hour": 1, "minute": 23}
